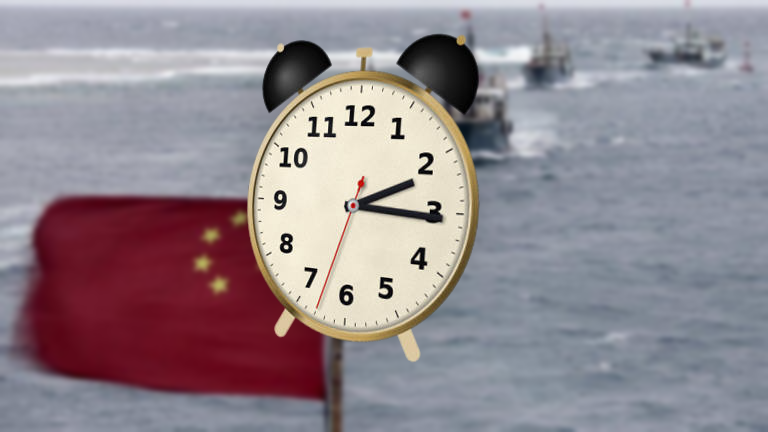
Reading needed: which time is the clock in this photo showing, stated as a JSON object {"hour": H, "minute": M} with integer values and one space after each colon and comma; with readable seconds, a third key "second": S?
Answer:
{"hour": 2, "minute": 15, "second": 33}
